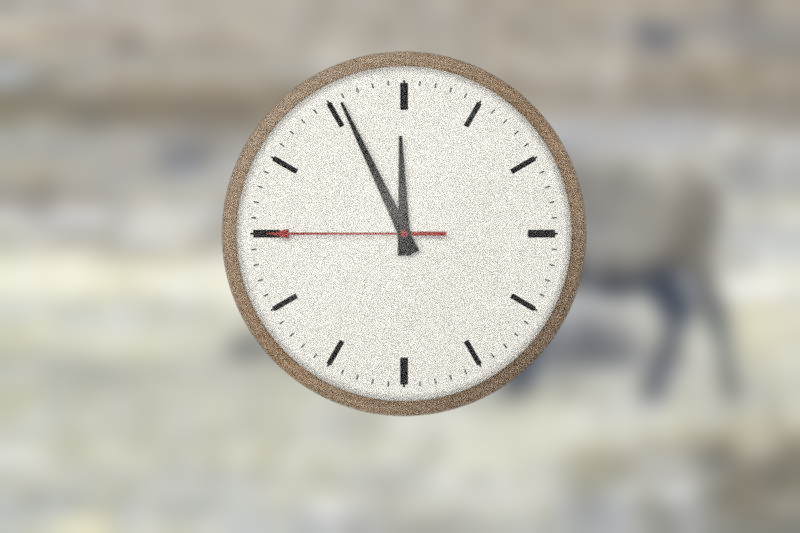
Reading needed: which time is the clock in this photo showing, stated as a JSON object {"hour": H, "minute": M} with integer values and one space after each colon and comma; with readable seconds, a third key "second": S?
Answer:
{"hour": 11, "minute": 55, "second": 45}
